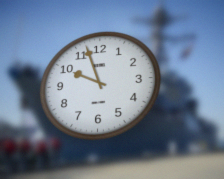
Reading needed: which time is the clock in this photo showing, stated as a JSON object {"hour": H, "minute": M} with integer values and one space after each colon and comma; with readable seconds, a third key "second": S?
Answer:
{"hour": 9, "minute": 57}
